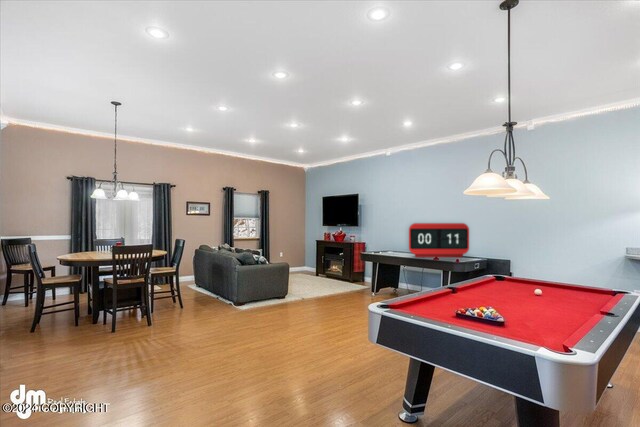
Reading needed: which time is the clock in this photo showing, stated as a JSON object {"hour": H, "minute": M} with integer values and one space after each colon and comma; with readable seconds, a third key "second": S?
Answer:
{"hour": 0, "minute": 11}
